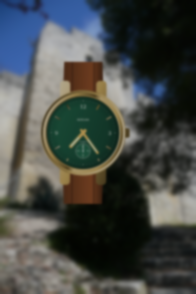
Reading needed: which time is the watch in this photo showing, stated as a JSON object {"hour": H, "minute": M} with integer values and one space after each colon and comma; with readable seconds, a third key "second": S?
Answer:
{"hour": 7, "minute": 24}
